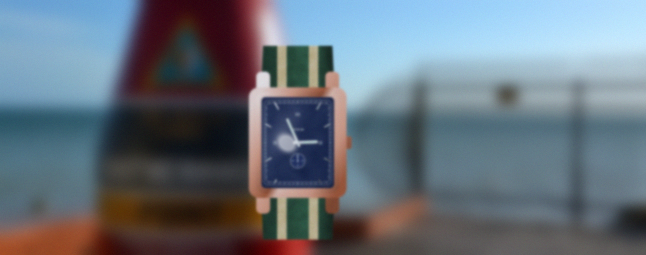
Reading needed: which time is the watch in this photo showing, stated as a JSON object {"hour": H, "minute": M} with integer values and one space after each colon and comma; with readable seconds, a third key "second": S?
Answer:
{"hour": 2, "minute": 56}
